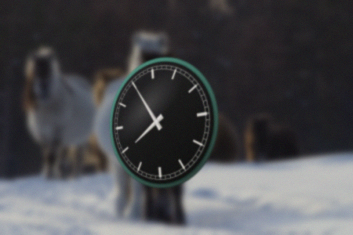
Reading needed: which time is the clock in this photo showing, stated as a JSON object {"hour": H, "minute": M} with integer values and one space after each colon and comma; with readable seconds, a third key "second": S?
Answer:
{"hour": 7, "minute": 55}
